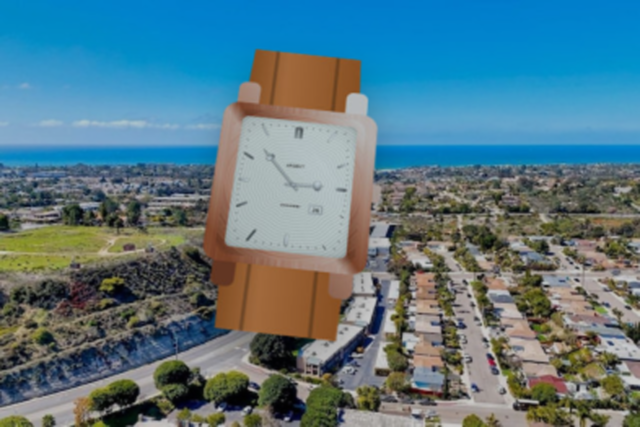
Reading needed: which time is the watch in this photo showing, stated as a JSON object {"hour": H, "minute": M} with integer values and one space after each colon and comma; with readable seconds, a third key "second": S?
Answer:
{"hour": 2, "minute": 53}
